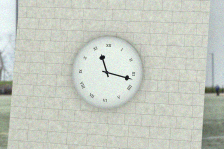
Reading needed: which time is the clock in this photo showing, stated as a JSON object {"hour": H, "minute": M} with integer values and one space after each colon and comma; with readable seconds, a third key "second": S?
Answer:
{"hour": 11, "minute": 17}
